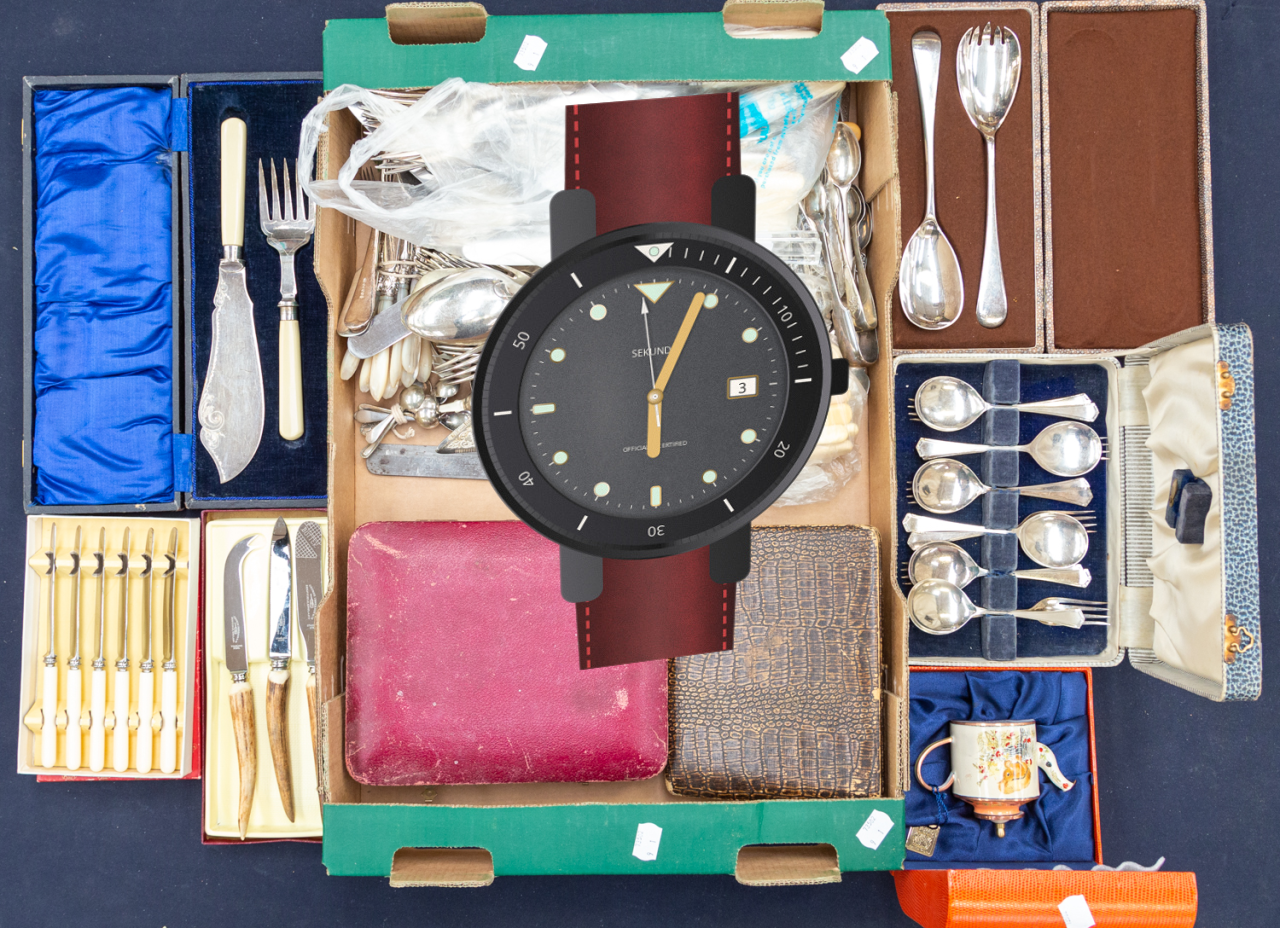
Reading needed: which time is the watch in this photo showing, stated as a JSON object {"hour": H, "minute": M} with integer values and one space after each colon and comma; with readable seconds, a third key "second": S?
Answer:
{"hour": 6, "minute": 3, "second": 59}
